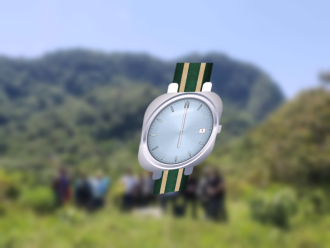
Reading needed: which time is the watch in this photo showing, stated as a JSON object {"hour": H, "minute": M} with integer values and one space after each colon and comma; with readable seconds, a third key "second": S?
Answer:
{"hour": 6, "minute": 0}
